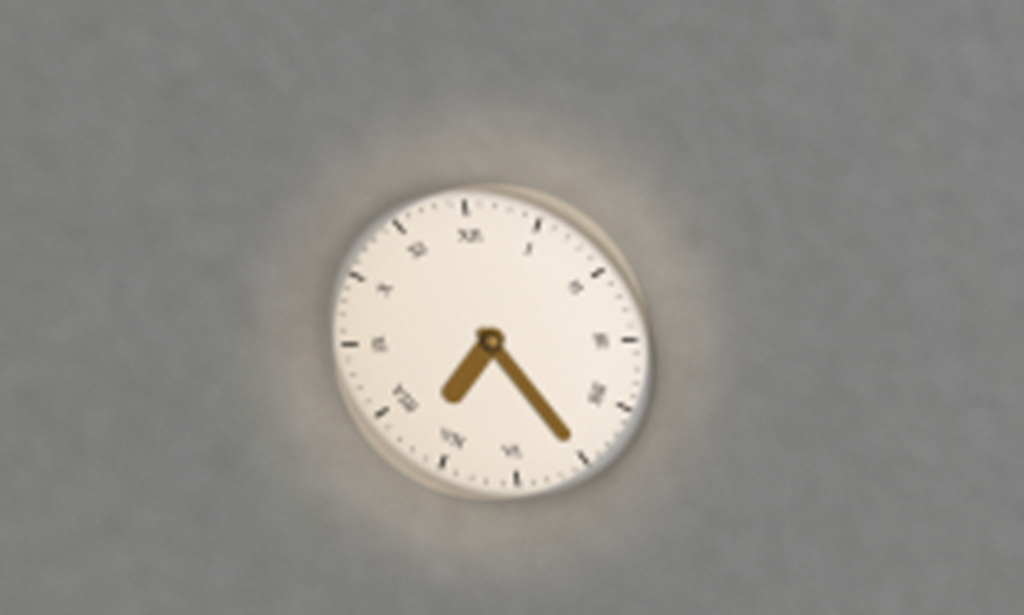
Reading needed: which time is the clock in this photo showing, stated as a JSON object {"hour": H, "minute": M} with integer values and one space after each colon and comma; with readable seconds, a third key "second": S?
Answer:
{"hour": 7, "minute": 25}
